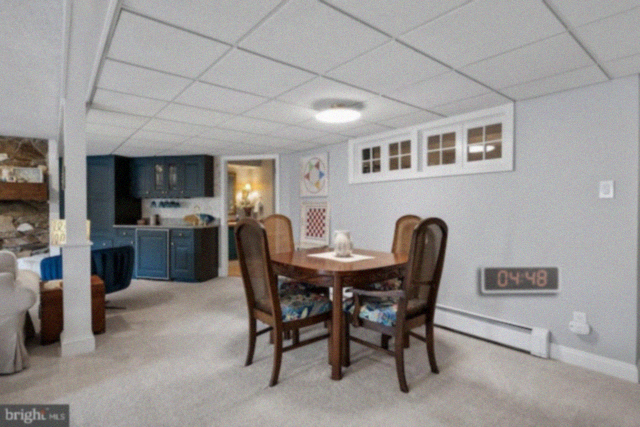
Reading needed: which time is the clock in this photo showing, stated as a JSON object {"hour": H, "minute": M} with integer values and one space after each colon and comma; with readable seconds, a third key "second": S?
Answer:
{"hour": 4, "minute": 48}
